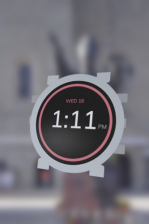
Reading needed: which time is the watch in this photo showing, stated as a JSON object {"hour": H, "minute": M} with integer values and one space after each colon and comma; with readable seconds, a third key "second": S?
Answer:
{"hour": 1, "minute": 11}
